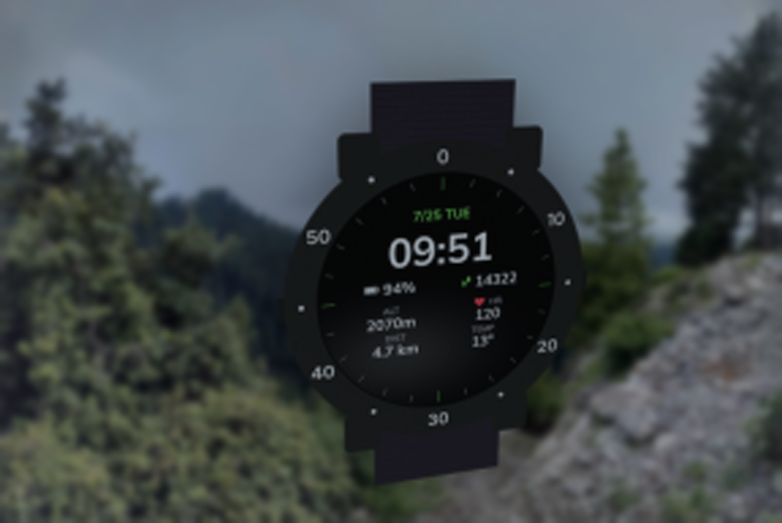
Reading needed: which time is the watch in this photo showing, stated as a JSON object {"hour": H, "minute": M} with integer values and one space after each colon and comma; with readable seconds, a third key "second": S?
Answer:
{"hour": 9, "minute": 51}
